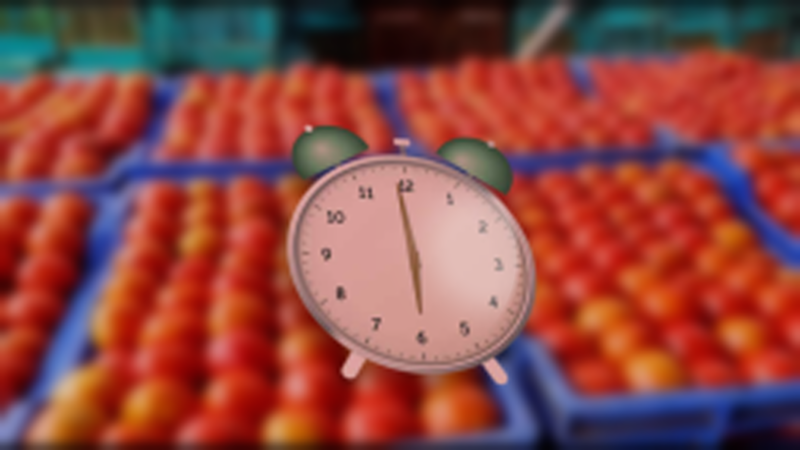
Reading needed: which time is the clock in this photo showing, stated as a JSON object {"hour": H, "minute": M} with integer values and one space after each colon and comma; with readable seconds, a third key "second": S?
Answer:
{"hour": 5, "minute": 59}
